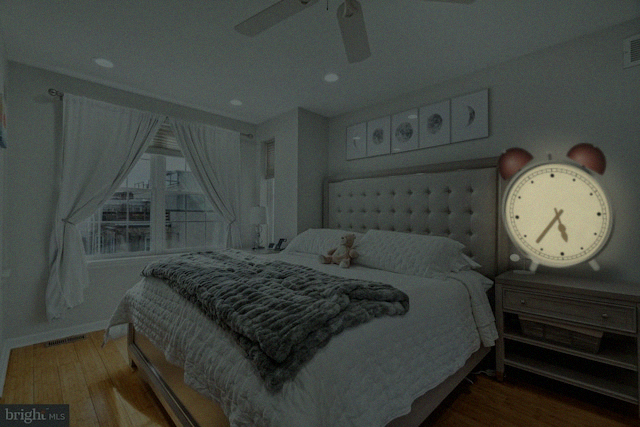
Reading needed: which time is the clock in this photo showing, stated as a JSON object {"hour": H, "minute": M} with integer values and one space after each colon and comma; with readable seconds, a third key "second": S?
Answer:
{"hour": 5, "minute": 37}
